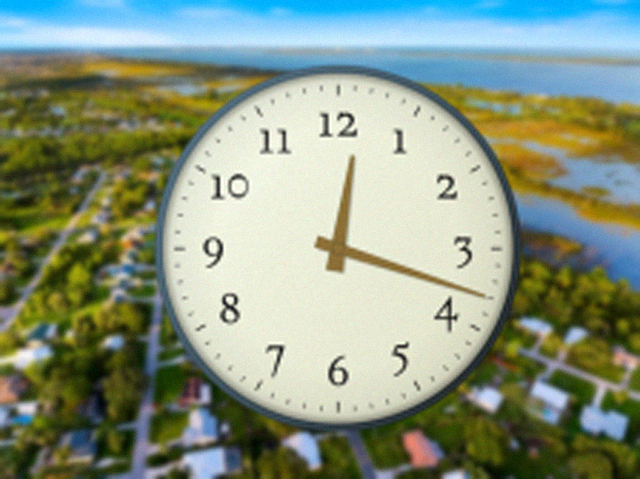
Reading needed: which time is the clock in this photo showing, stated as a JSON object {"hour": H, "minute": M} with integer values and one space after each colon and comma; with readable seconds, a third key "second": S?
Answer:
{"hour": 12, "minute": 18}
